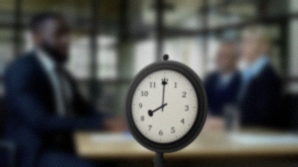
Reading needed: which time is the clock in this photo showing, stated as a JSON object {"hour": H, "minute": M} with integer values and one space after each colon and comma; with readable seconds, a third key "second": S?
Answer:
{"hour": 8, "minute": 0}
